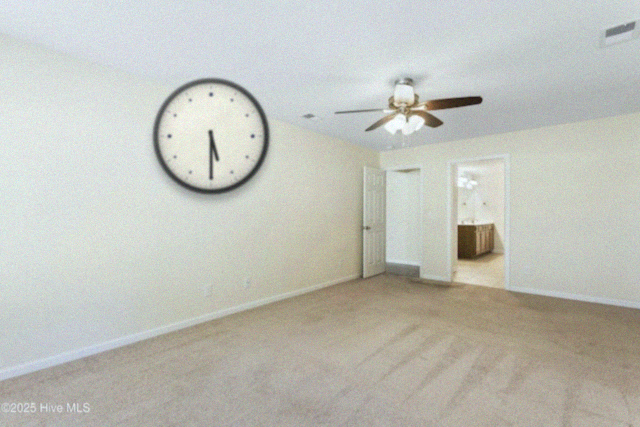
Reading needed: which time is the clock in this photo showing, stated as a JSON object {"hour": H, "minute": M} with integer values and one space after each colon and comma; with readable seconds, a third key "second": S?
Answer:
{"hour": 5, "minute": 30}
